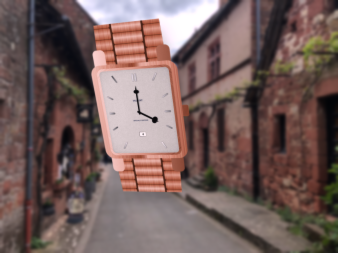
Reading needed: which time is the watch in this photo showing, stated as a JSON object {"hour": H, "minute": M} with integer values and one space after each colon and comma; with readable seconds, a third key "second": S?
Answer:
{"hour": 4, "minute": 0}
